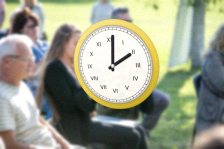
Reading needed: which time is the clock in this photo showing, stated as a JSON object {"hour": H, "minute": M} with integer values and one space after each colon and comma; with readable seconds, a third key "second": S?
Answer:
{"hour": 2, "minute": 1}
